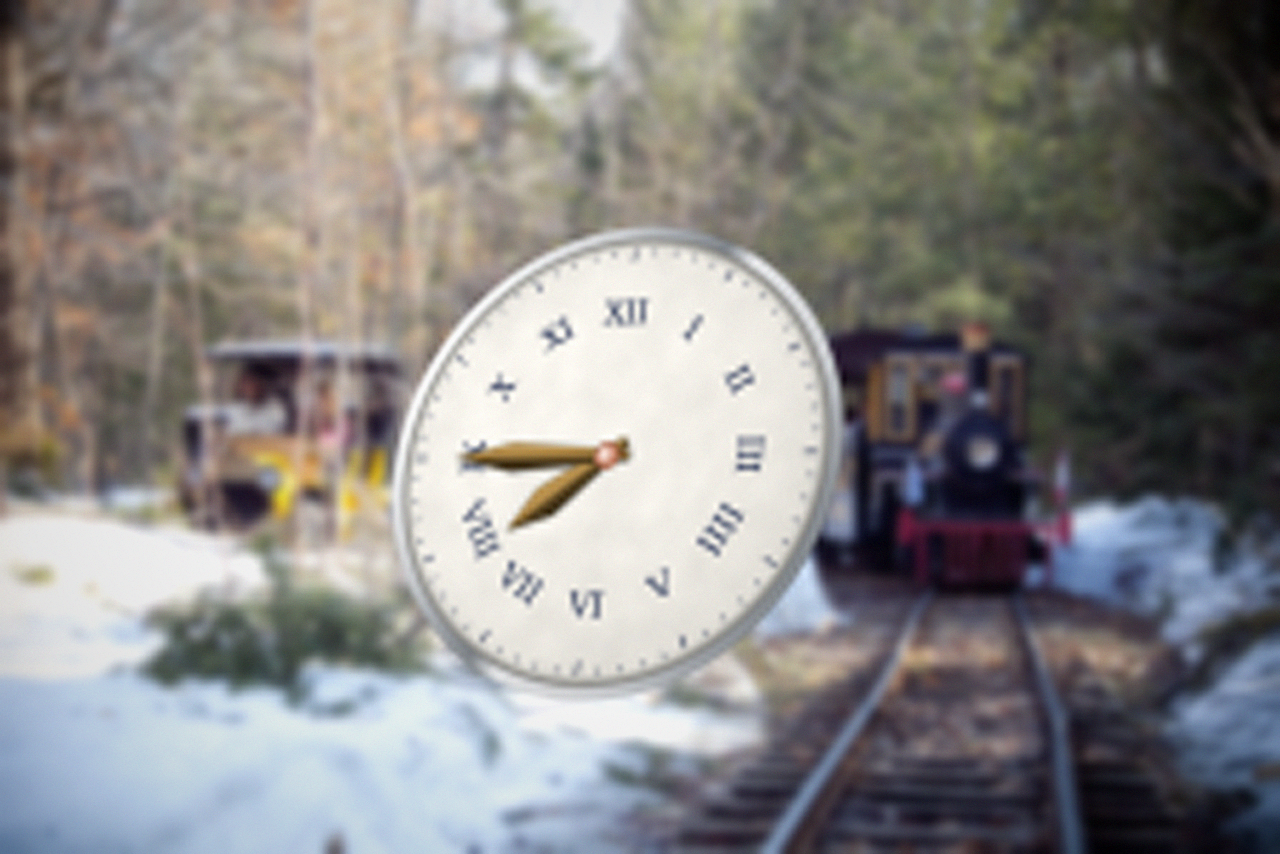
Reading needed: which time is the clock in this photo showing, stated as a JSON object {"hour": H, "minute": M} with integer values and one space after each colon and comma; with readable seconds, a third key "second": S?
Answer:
{"hour": 7, "minute": 45}
